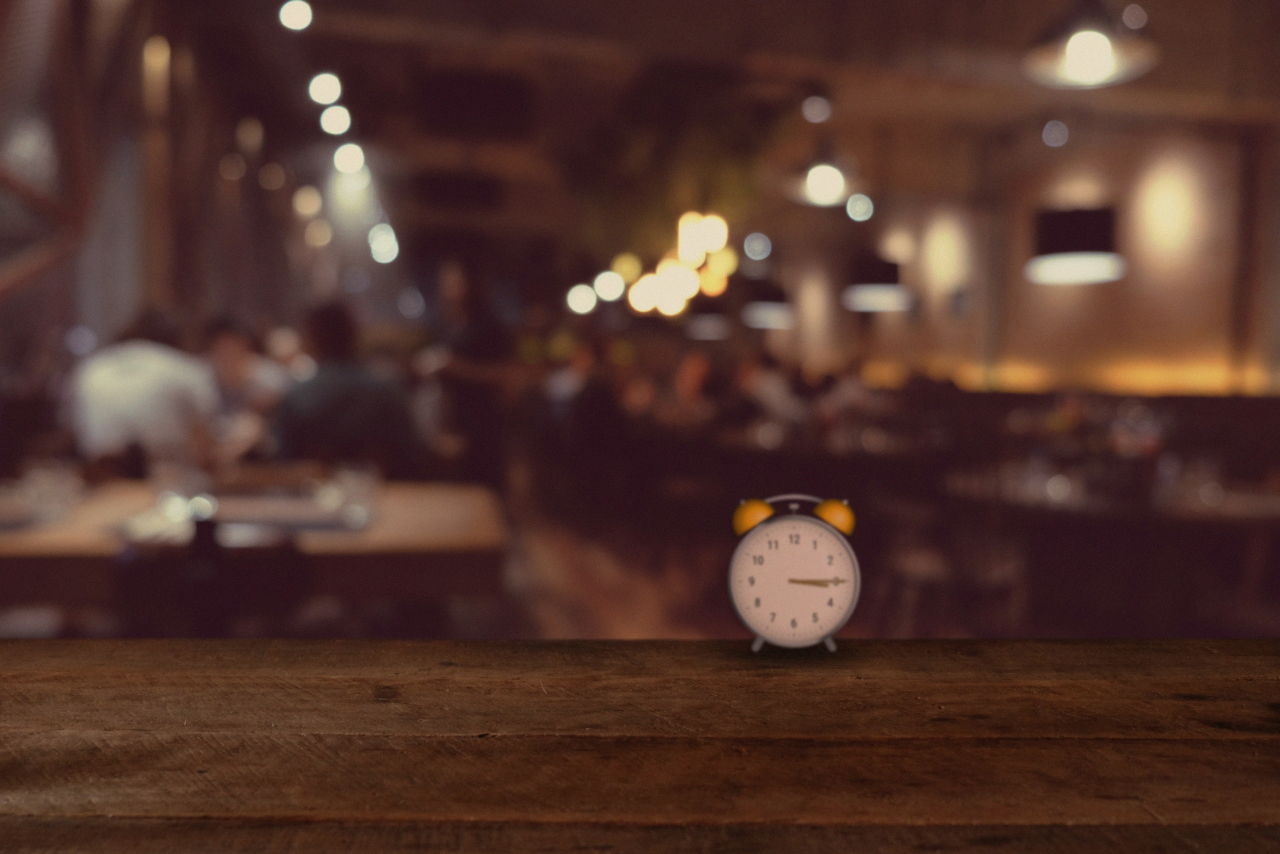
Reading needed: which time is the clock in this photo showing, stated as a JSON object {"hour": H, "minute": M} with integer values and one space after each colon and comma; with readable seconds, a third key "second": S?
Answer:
{"hour": 3, "minute": 15}
